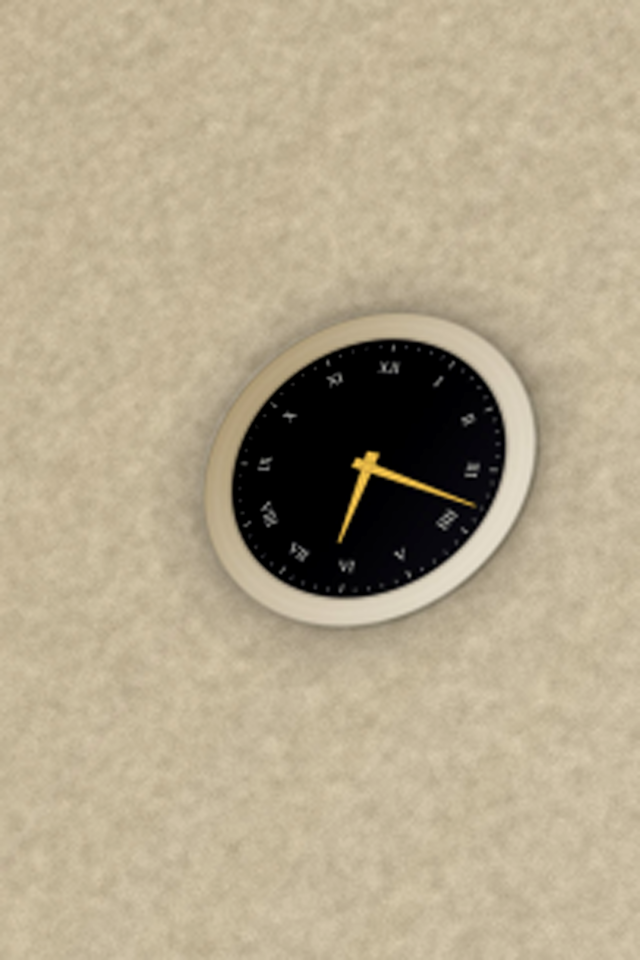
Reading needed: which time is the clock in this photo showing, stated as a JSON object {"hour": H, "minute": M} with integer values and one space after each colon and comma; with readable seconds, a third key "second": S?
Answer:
{"hour": 6, "minute": 18}
